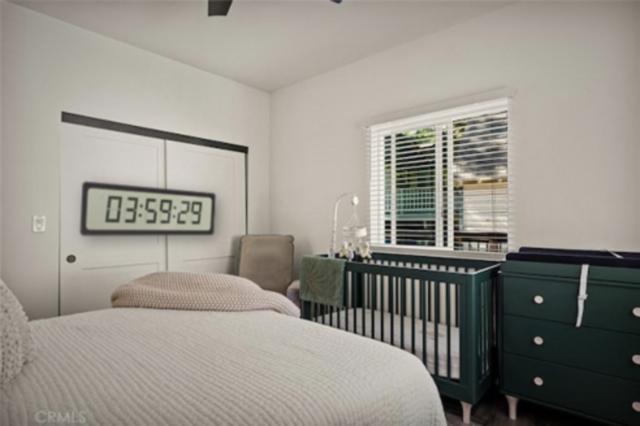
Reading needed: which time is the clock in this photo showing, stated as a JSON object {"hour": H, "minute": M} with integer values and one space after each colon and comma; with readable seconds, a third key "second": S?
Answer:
{"hour": 3, "minute": 59, "second": 29}
